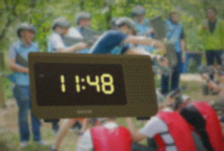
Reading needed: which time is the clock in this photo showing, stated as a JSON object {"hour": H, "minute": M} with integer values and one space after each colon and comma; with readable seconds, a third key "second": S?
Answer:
{"hour": 11, "minute": 48}
